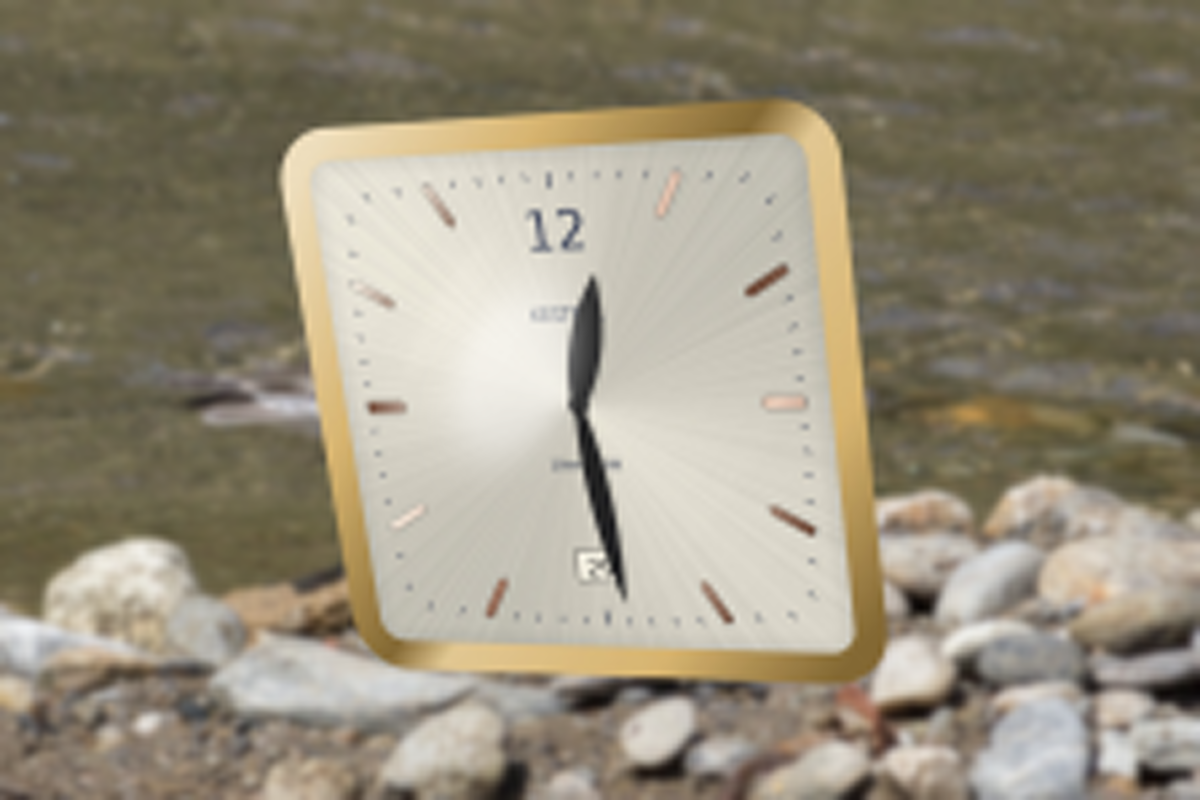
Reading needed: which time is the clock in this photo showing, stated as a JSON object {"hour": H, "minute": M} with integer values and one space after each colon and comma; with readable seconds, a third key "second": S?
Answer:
{"hour": 12, "minute": 29}
